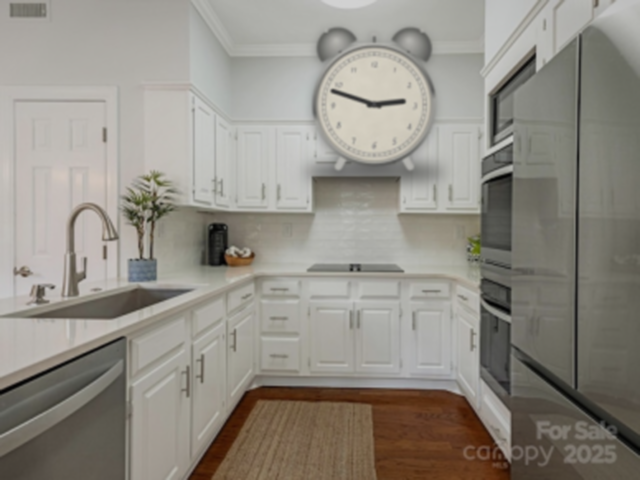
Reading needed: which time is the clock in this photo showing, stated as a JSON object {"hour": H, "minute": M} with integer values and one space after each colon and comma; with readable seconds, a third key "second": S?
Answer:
{"hour": 2, "minute": 48}
